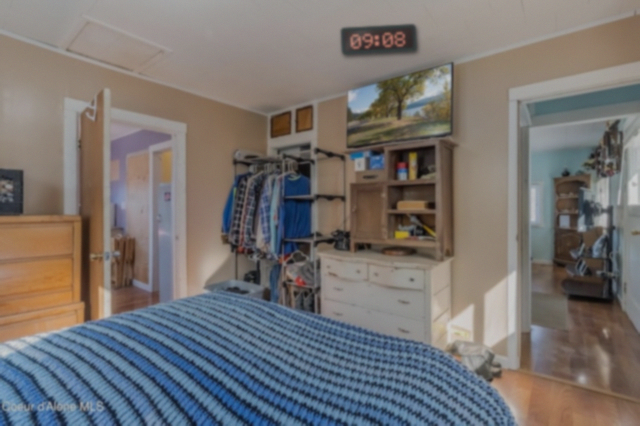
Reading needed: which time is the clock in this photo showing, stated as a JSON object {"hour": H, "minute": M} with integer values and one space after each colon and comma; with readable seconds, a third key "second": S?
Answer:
{"hour": 9, "minute": 8}
